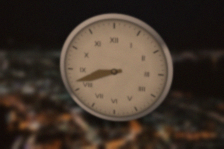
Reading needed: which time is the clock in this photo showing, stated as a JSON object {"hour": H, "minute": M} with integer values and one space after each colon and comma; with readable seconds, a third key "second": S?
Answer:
{"hour": 8, "minute": 42}
